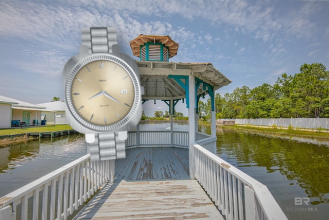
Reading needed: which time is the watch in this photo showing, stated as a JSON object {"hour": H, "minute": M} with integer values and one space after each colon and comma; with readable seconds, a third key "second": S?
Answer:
{"hour": 8, "minute": 21}
